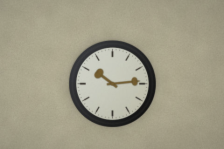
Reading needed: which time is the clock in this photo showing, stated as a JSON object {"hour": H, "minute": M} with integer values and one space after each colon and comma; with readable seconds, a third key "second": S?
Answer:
{"hour": 10, "minute": 14}
